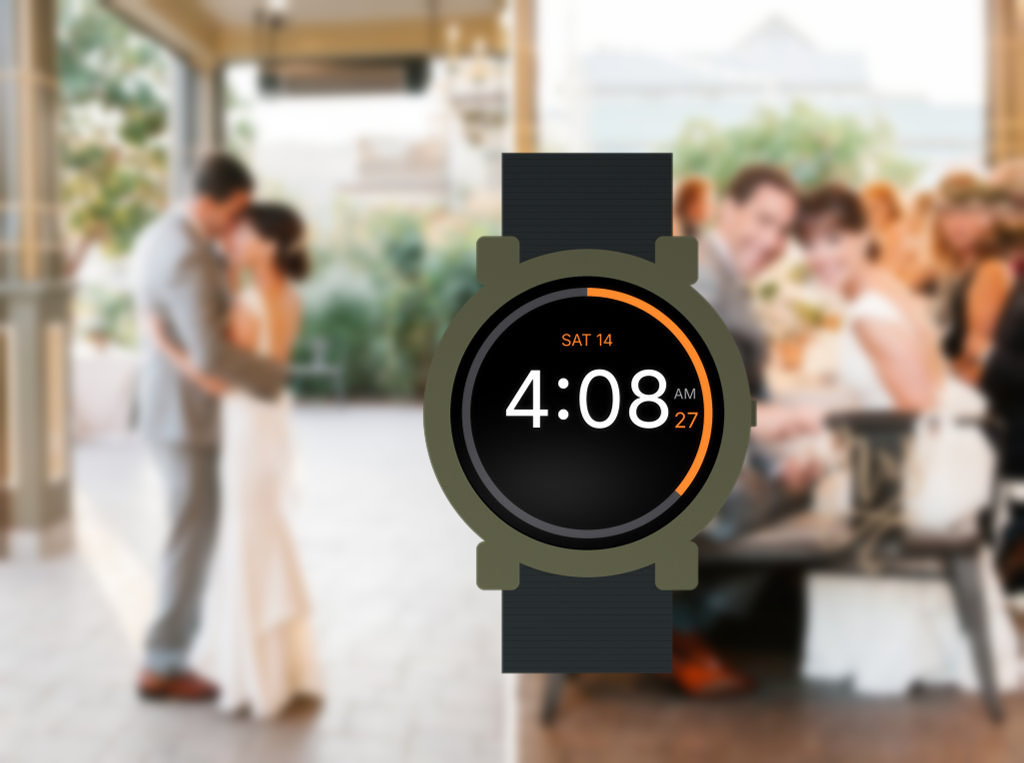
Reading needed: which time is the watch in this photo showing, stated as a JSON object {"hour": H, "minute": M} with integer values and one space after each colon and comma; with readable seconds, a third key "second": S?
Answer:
{"hour": 4, "minute": 8, "second": 27}
